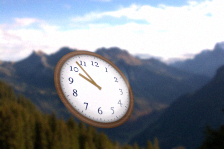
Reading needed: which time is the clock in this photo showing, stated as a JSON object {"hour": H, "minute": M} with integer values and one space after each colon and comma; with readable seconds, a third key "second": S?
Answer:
{"hour": 9, "minute": 53}
